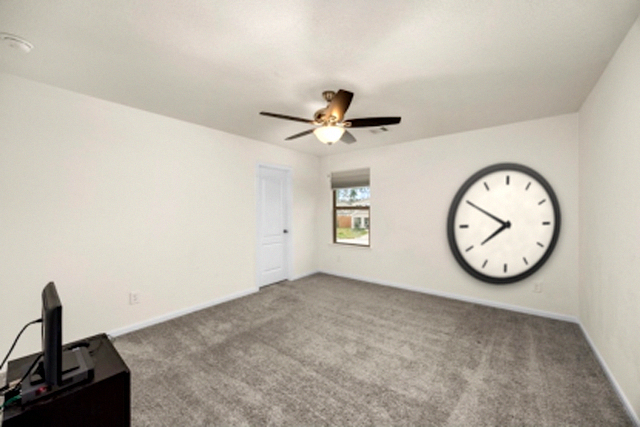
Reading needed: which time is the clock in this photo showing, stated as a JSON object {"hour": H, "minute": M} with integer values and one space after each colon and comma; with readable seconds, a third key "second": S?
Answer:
{"hour": 7, "minute": 50}
